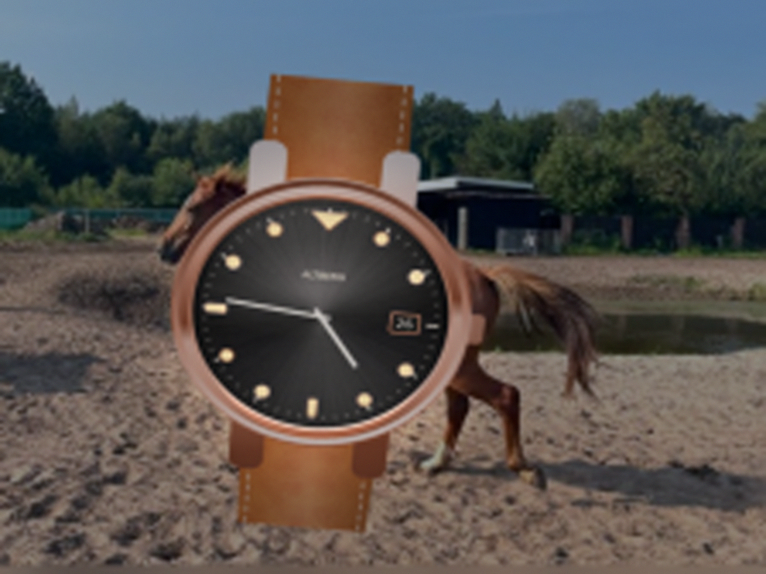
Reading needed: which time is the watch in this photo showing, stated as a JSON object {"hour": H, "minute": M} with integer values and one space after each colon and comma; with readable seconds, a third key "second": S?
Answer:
{"hour": 4, "minute": 46}
